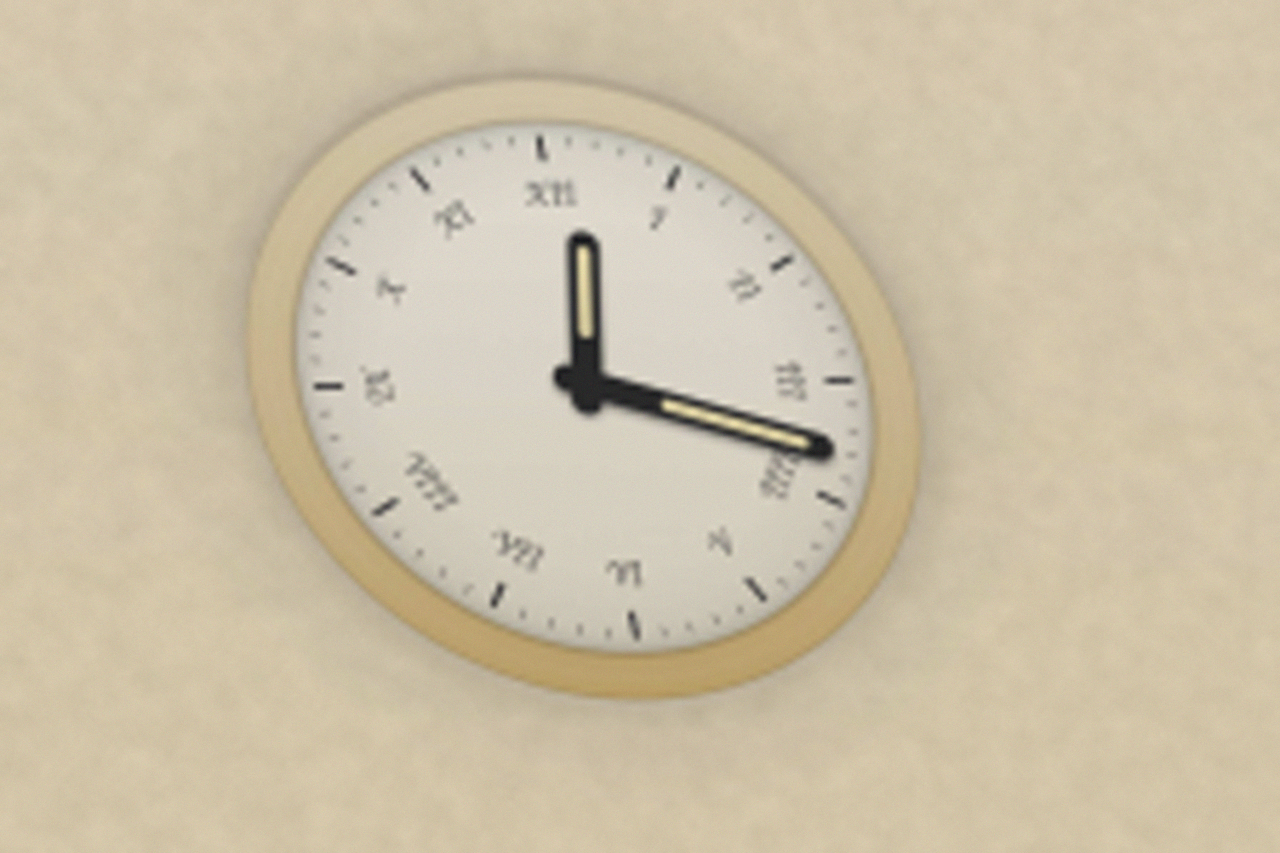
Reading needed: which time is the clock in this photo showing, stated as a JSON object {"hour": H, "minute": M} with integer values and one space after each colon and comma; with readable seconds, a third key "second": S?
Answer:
{"hour": 12, "minute": 18}
